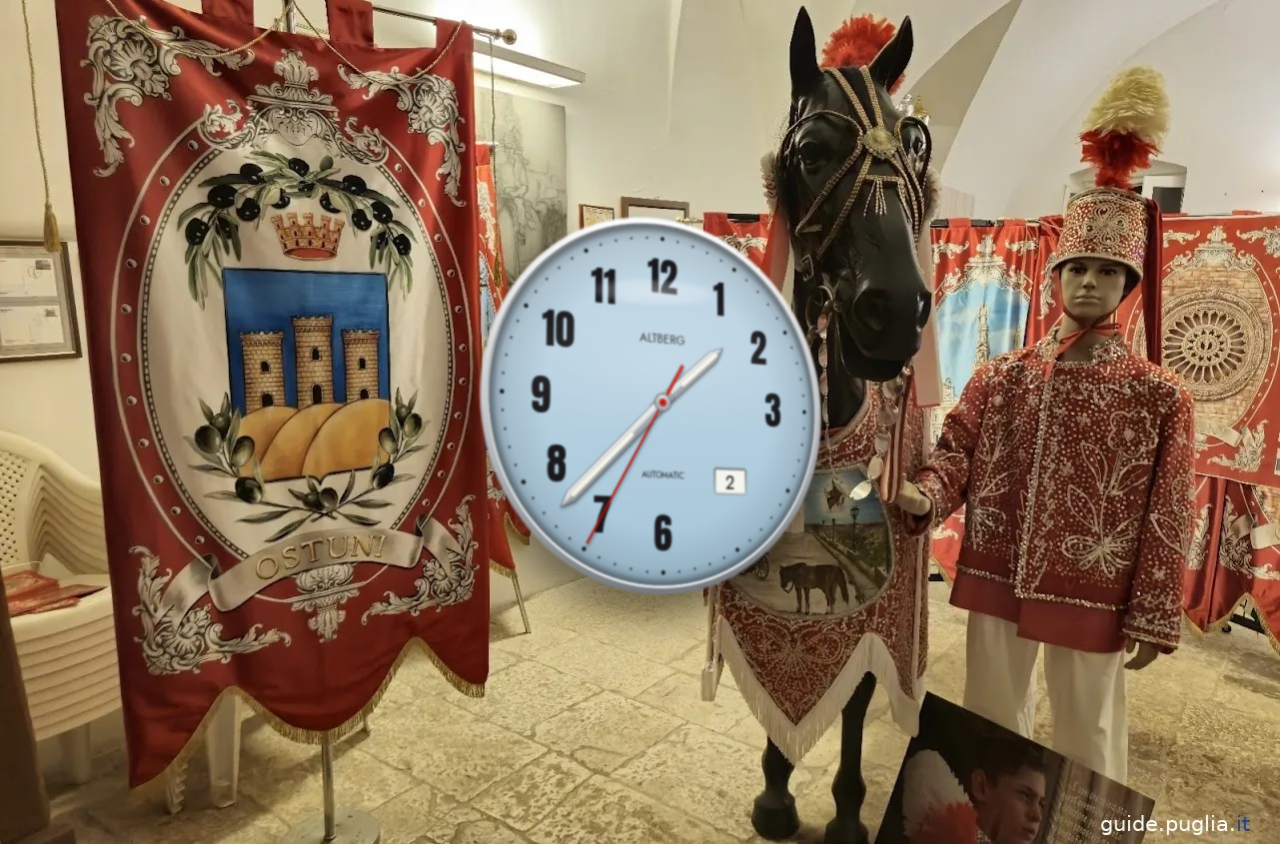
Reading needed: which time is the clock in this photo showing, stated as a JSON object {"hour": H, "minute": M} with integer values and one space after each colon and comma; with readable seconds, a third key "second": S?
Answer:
{"hour": 1, "minute": 37, "second": 35}
